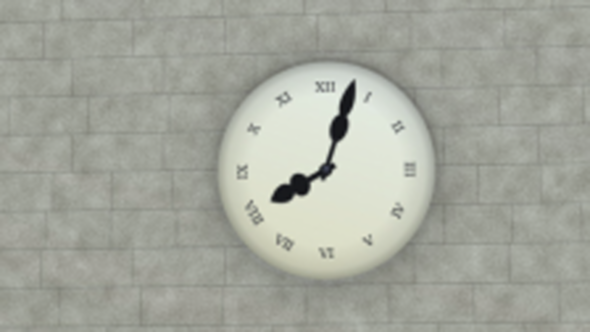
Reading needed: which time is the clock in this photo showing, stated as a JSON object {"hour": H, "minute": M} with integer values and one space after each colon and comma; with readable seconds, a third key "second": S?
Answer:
{"hour": 8, "minute": 3}
